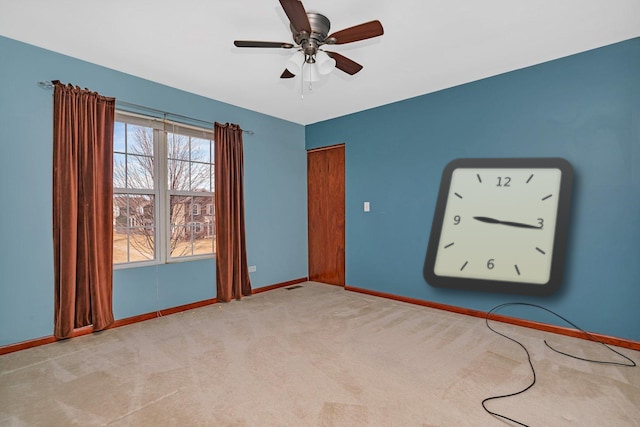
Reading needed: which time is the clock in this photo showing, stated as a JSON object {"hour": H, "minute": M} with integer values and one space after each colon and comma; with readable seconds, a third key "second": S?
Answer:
{"hour": 9, "minute": 16}
